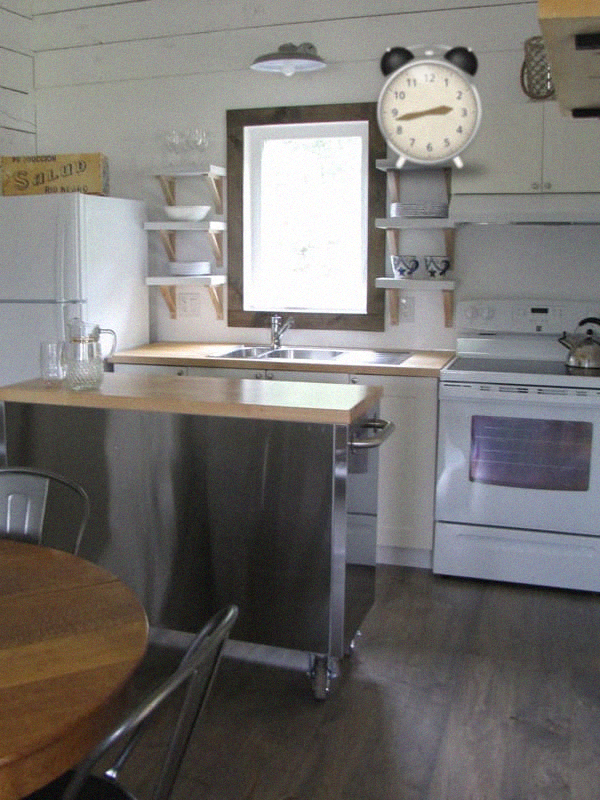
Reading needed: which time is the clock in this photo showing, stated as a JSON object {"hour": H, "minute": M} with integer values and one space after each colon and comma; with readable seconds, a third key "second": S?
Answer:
{"hour": 2, "minute": 43}
